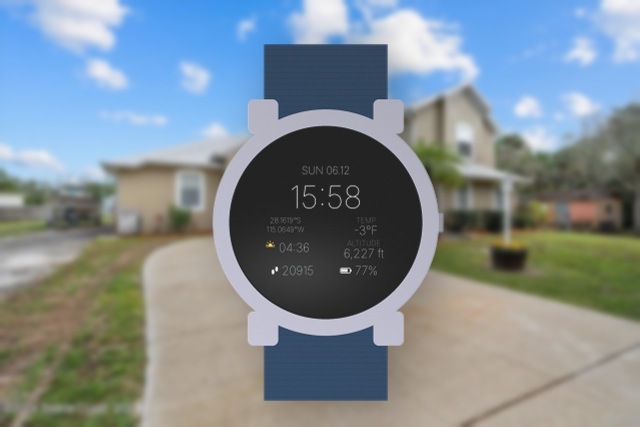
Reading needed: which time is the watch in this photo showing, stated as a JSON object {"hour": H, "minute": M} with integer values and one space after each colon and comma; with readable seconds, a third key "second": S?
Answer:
{"hour": 15, "minute": 58}
